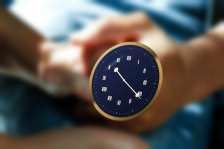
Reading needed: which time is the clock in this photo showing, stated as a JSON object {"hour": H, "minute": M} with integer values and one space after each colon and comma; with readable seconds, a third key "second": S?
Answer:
{"hour": 10, "minute": 21}
